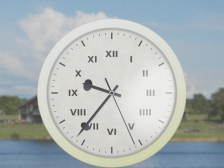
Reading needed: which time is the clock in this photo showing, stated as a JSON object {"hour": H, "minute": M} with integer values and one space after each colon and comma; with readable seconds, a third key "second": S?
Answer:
{"hour": 9, "minute": 36, "second": 26}
